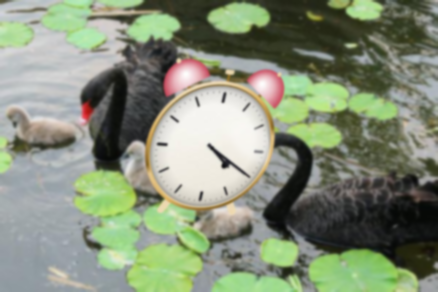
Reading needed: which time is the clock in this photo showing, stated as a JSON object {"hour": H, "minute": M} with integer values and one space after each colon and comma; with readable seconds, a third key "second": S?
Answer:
{"hour": 4, "minute": 20}
